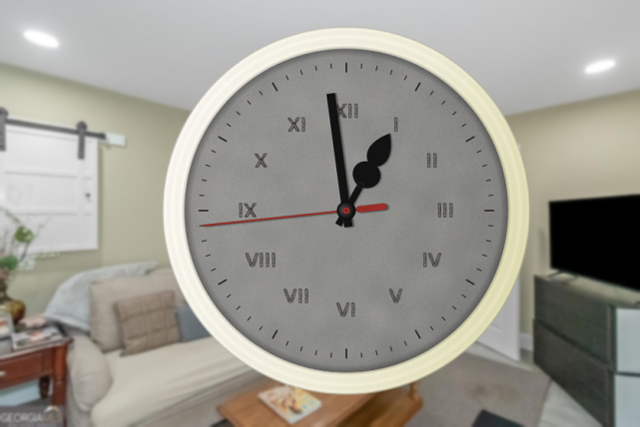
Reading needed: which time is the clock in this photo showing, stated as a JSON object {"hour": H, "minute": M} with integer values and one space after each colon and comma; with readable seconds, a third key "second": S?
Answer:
{"hour": 12, "minute": 58, "second": 44}
